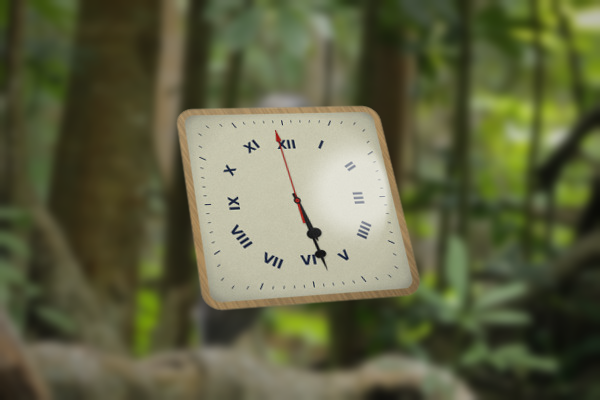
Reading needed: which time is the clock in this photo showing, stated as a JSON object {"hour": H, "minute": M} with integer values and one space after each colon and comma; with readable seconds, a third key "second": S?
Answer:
{"hour": 5, "minute": 27, "second": 59}
